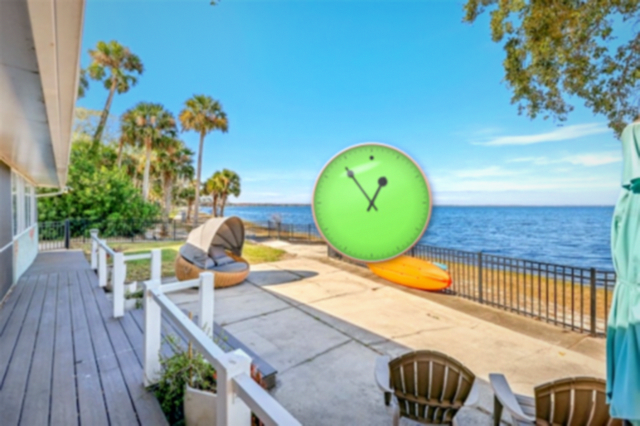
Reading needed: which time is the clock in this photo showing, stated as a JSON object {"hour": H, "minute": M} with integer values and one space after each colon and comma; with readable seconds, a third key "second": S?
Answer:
{"hour": 12, "minute": 54}
